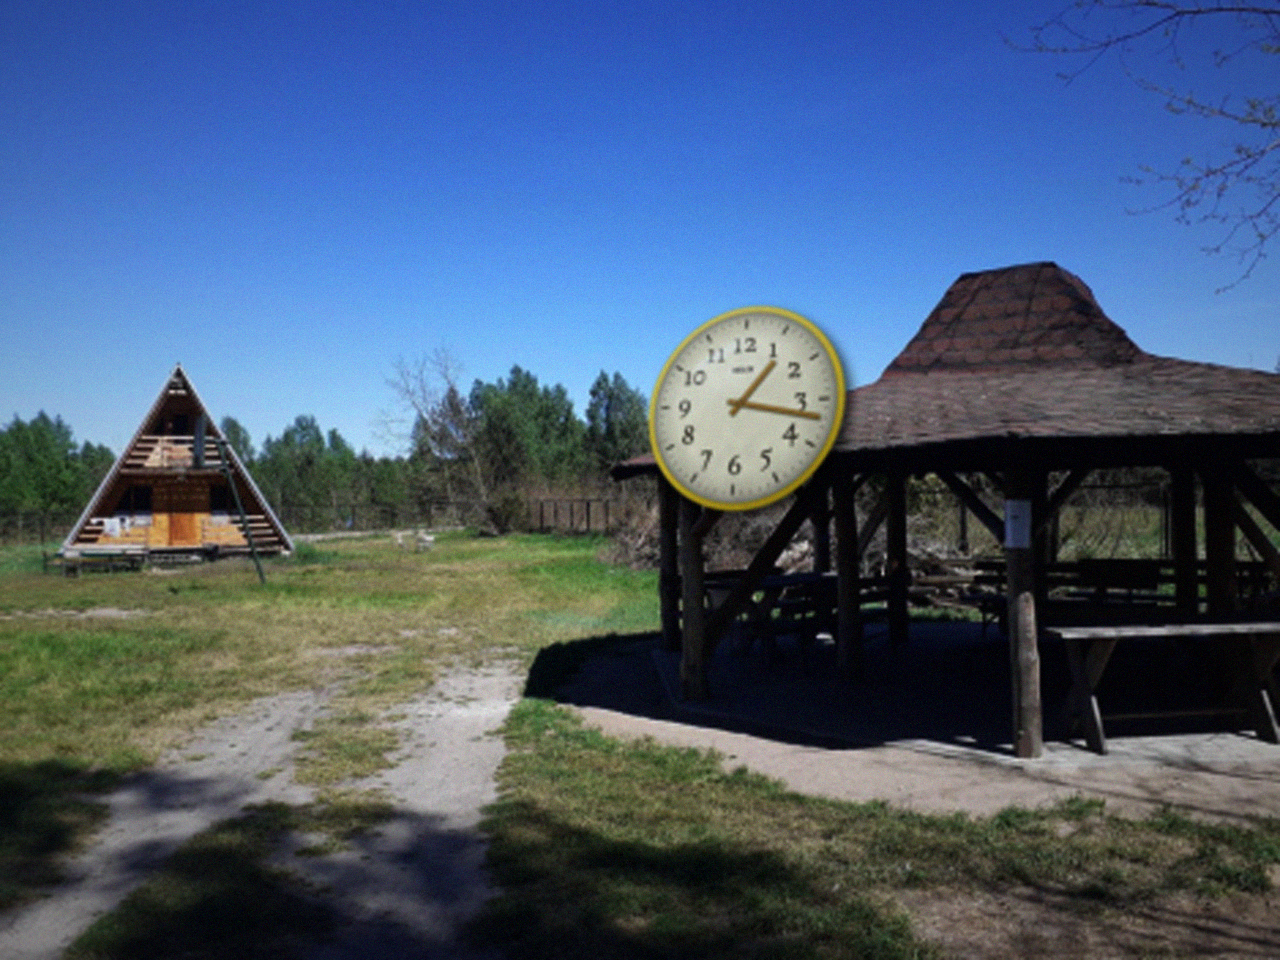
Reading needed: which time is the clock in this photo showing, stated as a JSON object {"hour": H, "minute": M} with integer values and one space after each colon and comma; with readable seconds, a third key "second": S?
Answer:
{"hour": 1, "minute": 17}
